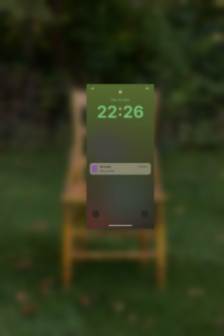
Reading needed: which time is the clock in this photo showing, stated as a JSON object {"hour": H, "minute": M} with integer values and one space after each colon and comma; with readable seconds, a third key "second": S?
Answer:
{"hour": 22, "minute": 26}
